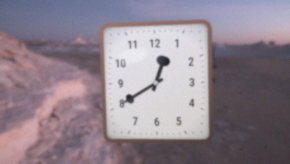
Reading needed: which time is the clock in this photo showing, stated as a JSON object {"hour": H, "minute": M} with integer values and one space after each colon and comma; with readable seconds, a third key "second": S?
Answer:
{"hour": 12, "minute": 40}
